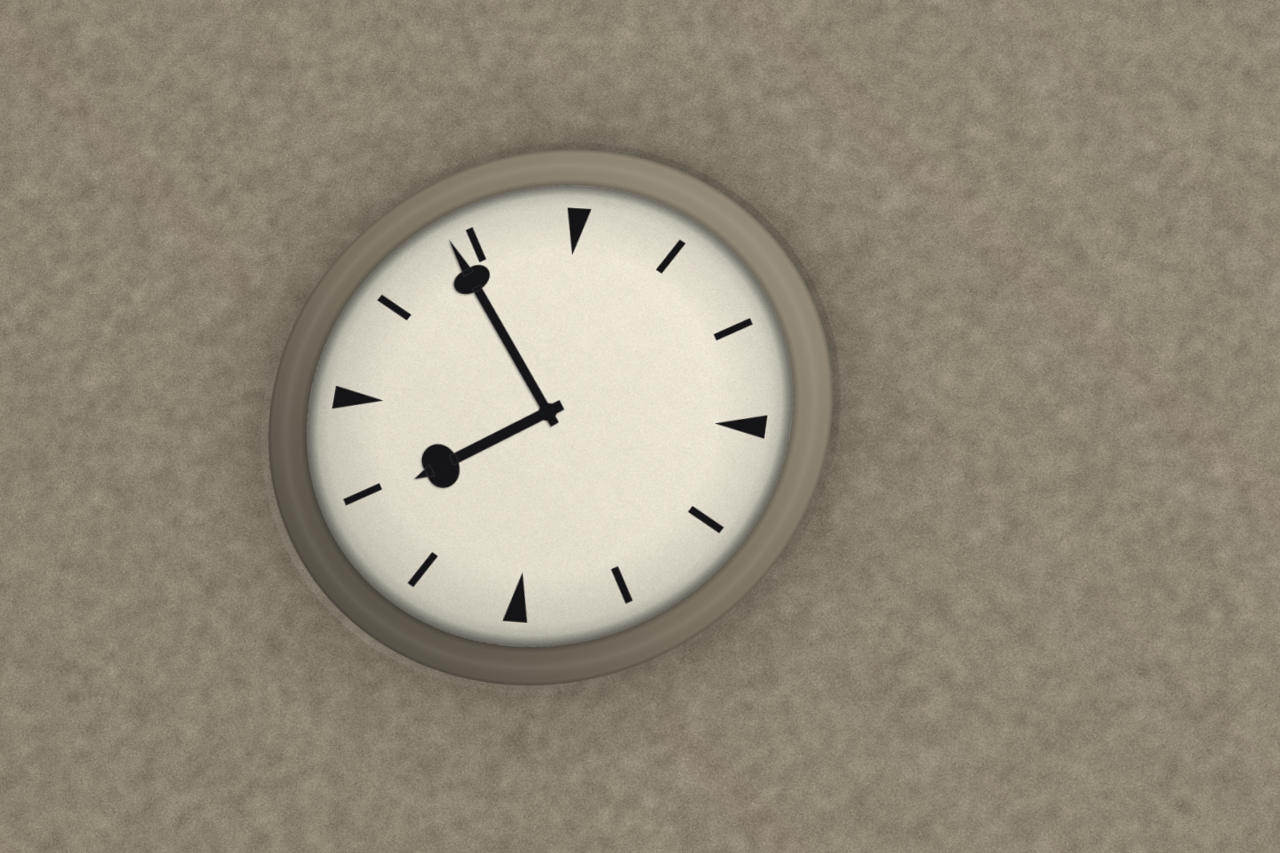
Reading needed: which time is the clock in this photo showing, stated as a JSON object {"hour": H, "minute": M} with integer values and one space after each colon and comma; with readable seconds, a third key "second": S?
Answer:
{"hour": 7, "minute": 54}
